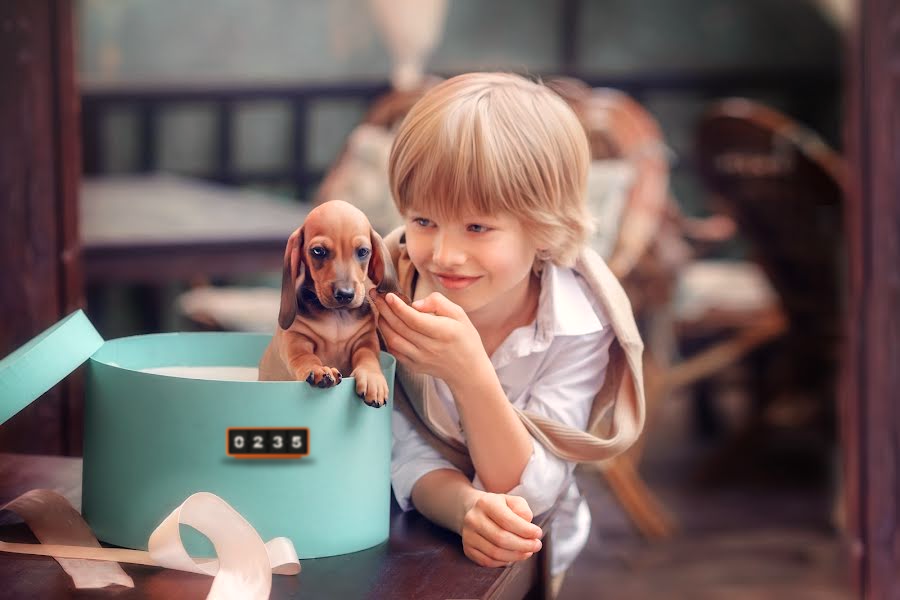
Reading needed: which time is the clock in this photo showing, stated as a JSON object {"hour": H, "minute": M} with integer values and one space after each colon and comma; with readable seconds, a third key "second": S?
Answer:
{"hour": 2, "minute": 35}
